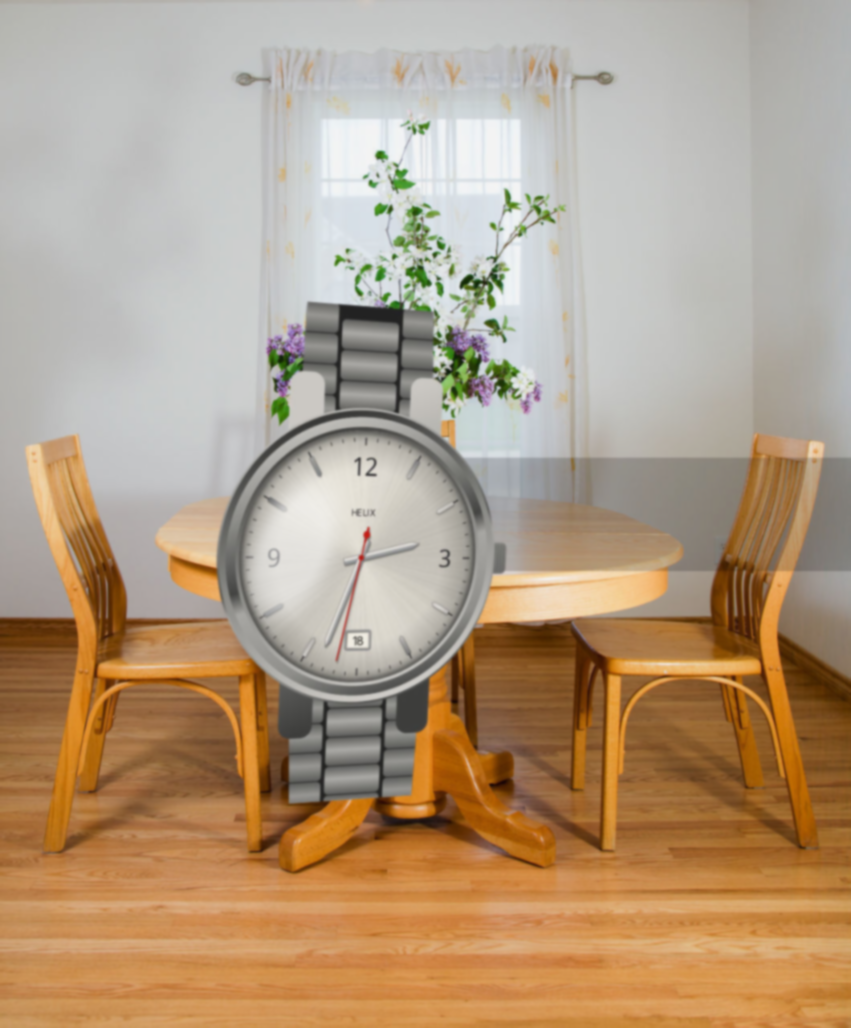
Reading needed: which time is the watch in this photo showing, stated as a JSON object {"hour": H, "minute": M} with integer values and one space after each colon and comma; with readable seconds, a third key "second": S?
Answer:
{"hour": 2, "minute": 33, "second": 32}
